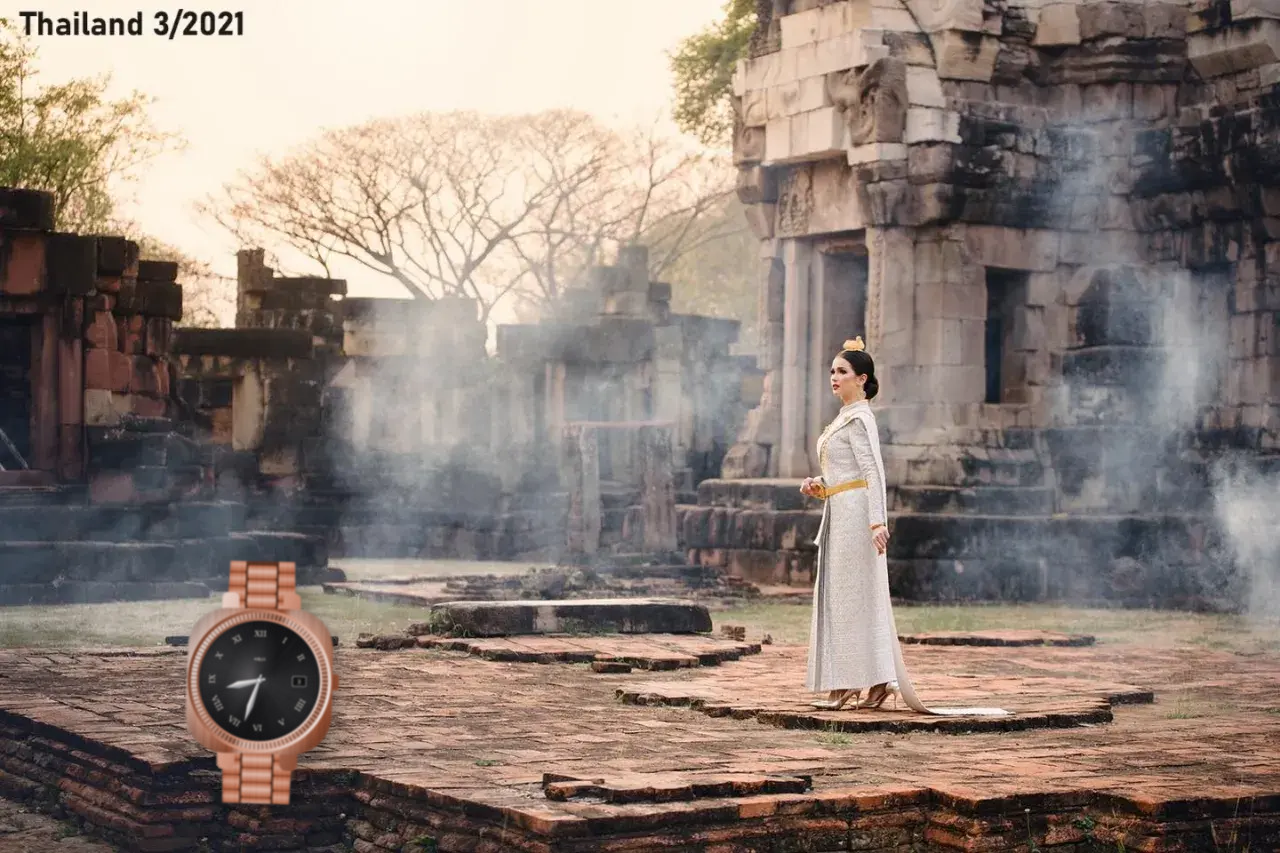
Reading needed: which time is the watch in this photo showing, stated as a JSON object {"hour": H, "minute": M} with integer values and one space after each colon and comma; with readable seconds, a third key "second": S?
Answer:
{"hour": 8, "minute": 33}
